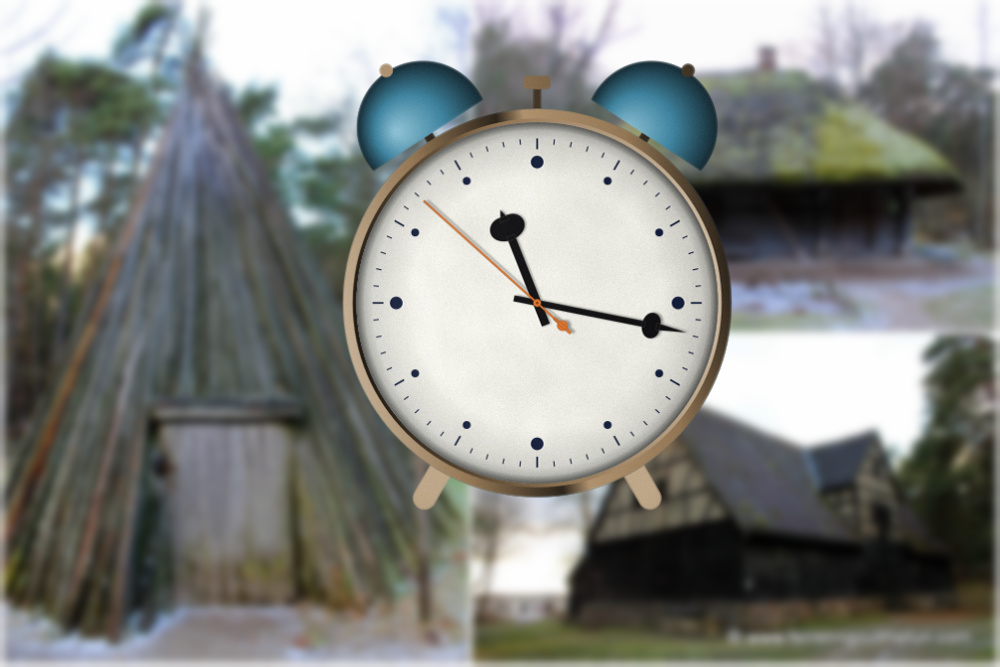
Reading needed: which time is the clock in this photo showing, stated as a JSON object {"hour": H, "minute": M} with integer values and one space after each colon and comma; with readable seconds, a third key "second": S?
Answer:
{"hour": 11, "minute": 16, "second": 52}
